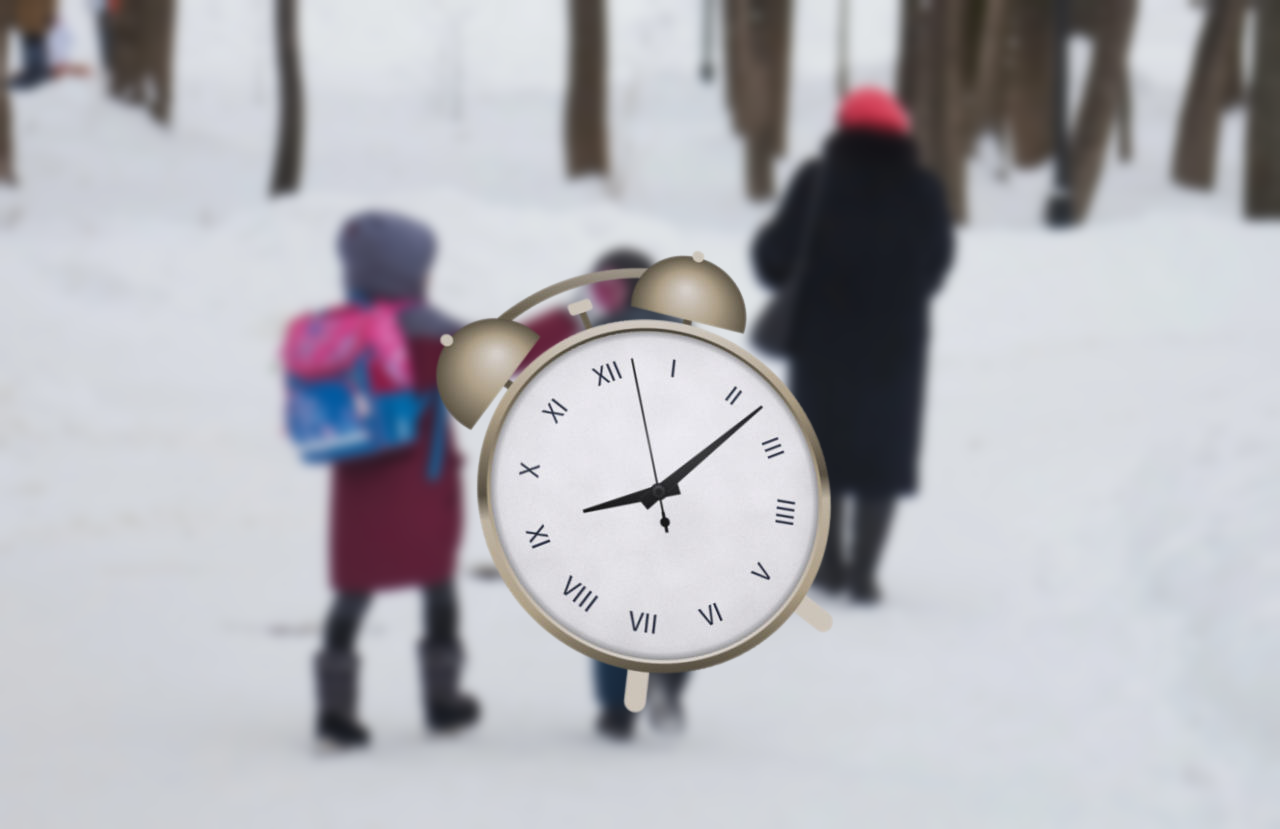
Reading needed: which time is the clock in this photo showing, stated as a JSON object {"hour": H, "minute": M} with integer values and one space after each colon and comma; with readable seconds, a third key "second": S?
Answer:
{"hour": 9, "minute": 12, "second": 2}
